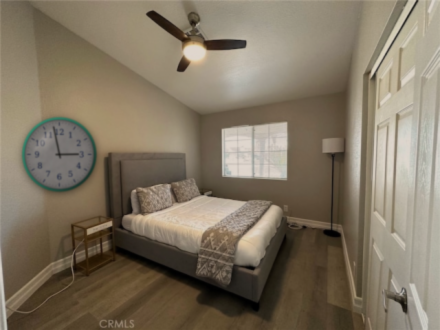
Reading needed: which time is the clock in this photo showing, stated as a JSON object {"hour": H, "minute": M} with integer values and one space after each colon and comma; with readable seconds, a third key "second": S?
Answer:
{"hour": 2, "minute": 58}
